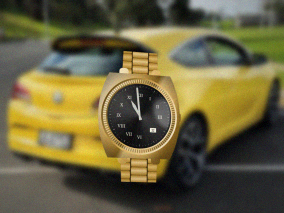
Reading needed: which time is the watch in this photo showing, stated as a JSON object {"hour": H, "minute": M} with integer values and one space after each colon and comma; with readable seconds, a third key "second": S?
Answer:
{"hour": 10, "minute": 59}
